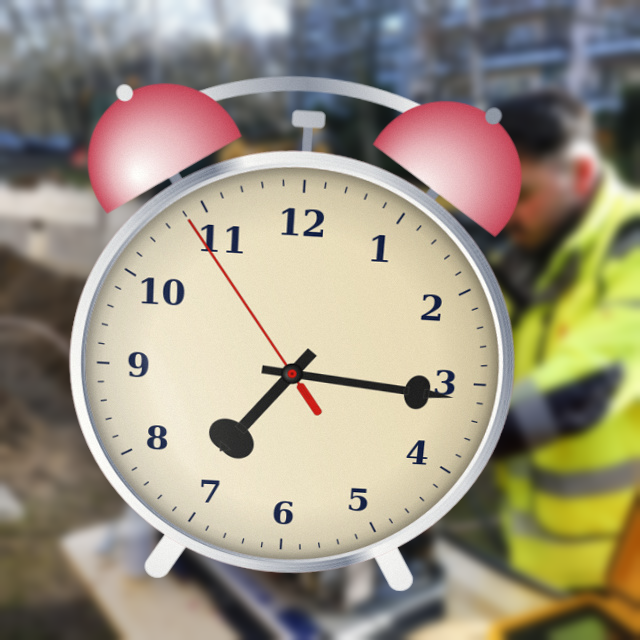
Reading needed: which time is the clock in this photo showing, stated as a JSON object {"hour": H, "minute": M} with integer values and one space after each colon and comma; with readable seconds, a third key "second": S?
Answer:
{"hour": 7, "minute": 15, "second": 54}
